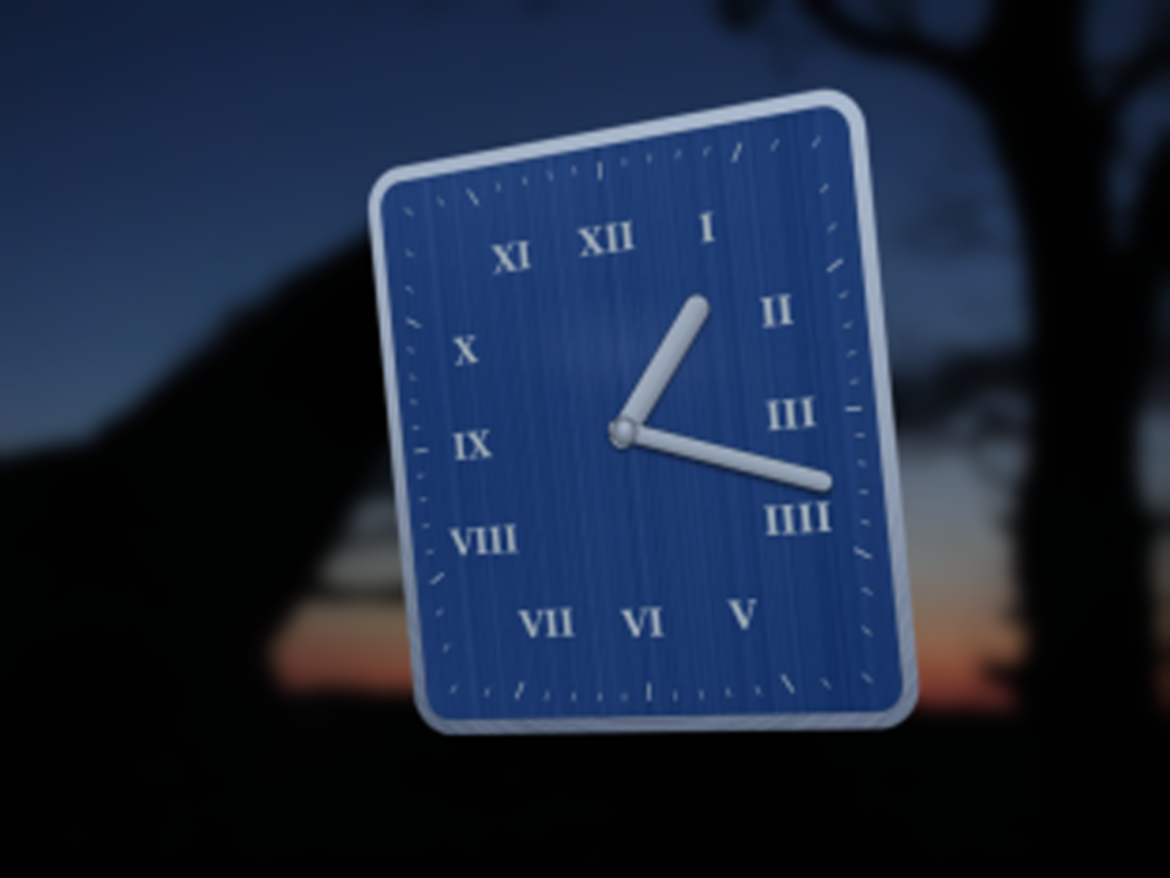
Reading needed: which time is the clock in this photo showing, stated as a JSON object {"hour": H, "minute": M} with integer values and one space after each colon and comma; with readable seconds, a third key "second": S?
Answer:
{"hour": 1, "minute": 18}
